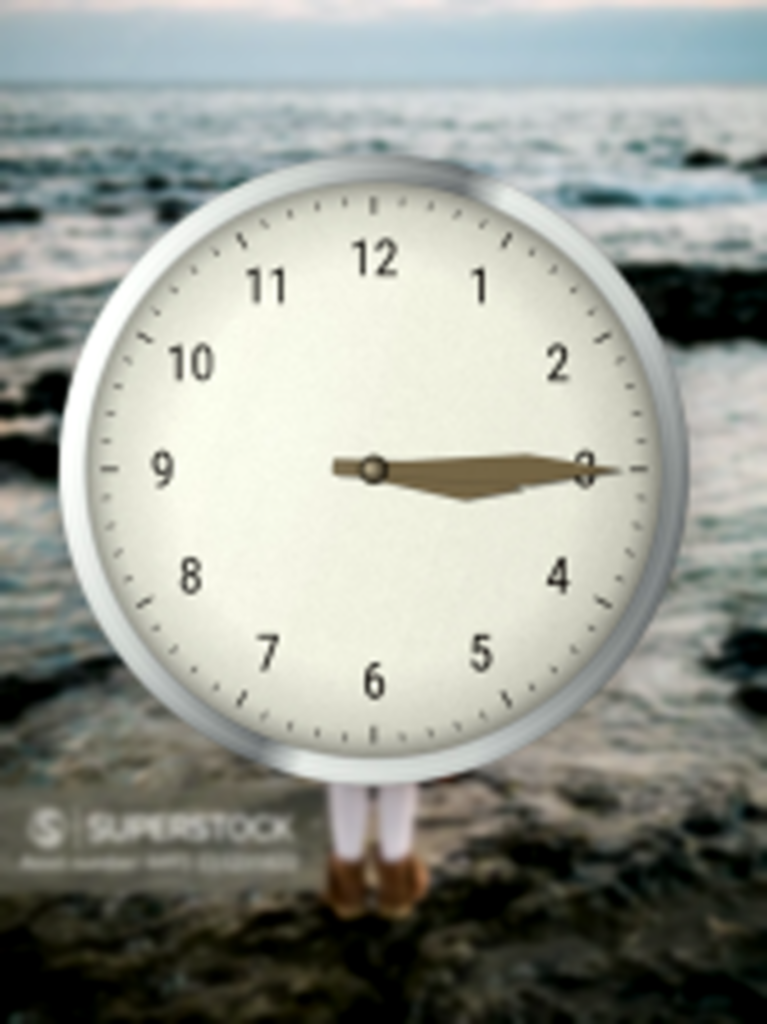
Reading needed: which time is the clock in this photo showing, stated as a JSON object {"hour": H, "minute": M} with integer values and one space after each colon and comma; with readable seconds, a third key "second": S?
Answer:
{"hour": 3, "minute": 15}
